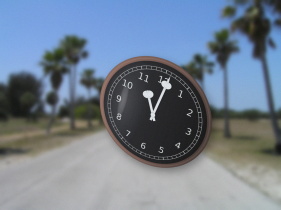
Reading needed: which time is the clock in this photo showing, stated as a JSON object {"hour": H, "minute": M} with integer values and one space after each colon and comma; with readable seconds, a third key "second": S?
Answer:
{"hour": 11, "minute": 1}
